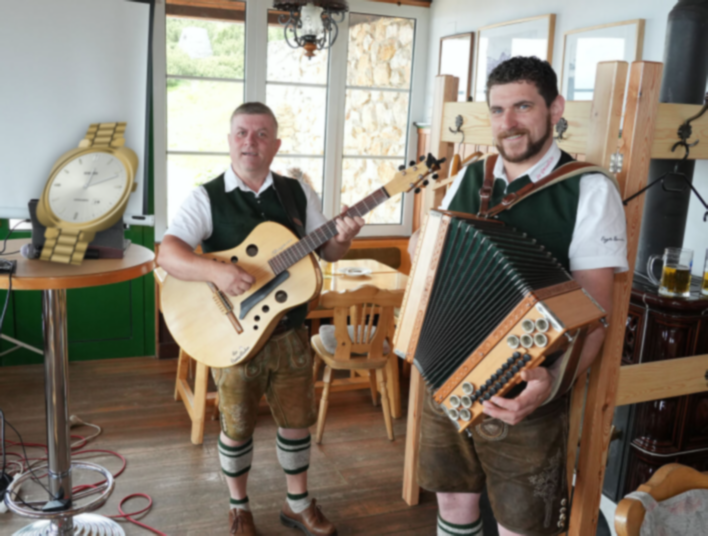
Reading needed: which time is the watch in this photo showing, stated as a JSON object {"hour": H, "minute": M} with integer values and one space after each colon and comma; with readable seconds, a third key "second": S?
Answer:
{"hour": 12, "minute": 11}
